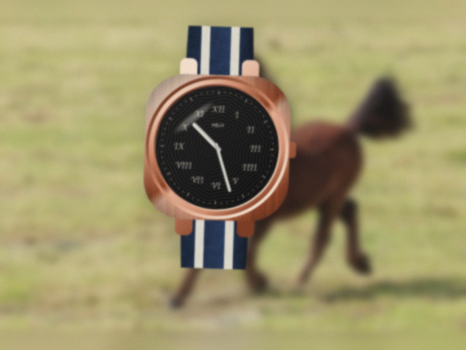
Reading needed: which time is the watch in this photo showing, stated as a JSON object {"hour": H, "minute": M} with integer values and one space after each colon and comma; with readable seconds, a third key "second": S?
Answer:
{"hour": 10, "minute": 27}
